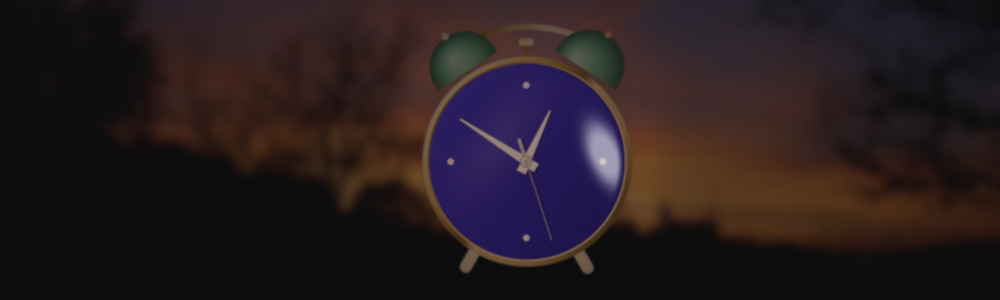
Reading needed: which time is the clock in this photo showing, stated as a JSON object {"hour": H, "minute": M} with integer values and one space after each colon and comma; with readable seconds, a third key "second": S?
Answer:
{"hour": 12, "minute": 50, "second": 27}
